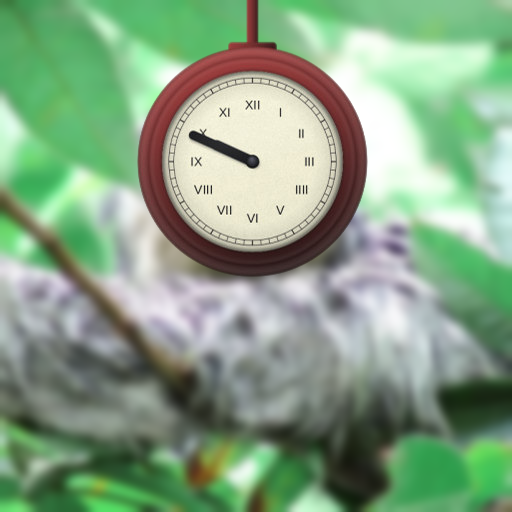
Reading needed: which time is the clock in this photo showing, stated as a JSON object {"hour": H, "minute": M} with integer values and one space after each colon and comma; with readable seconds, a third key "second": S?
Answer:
{"hour": 9, "minute": 49}
